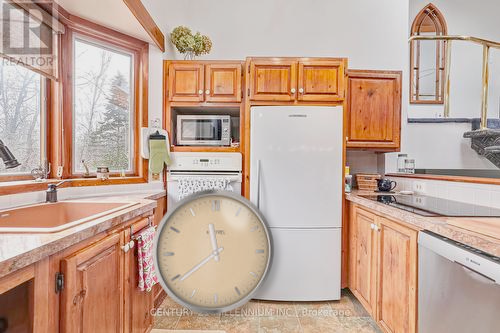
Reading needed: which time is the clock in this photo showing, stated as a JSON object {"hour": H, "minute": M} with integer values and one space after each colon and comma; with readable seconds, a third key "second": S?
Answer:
{"hour": 11, "minute": 39}
